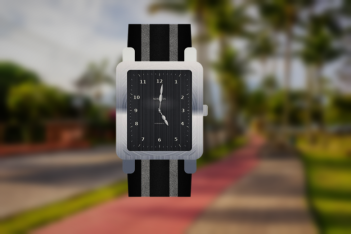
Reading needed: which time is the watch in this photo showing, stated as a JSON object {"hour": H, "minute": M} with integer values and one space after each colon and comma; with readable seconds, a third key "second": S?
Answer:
{"hour": 5, "minute": 1}
